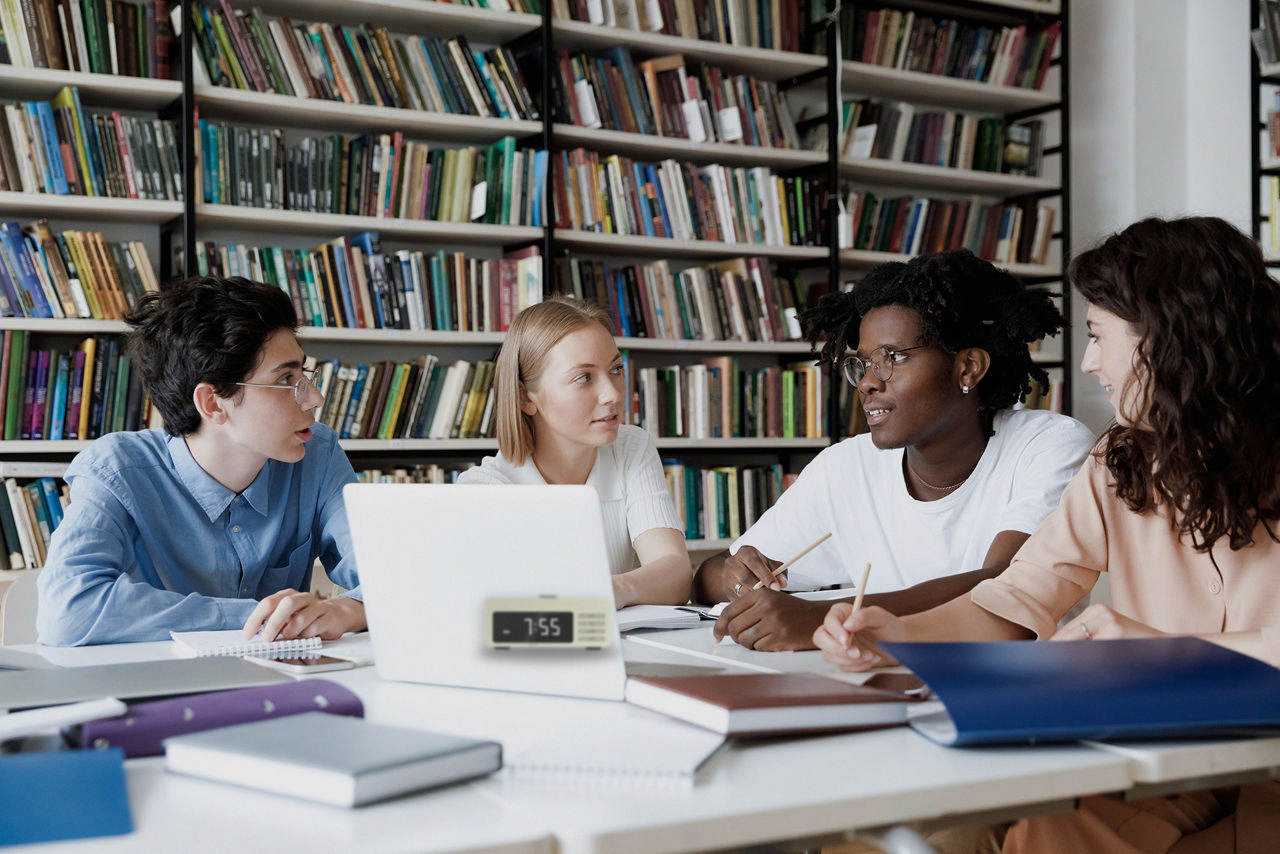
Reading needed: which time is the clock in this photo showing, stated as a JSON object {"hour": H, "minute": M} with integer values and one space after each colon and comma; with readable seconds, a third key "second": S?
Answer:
{"hour": 7, "minute": 55}
